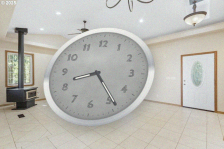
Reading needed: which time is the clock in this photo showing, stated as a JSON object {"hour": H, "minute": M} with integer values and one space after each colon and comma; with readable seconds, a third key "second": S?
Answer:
{"hour": 8, "minute": 24}
